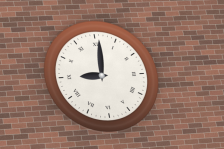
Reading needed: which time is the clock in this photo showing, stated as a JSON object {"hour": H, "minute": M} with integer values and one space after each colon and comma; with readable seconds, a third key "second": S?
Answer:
{"hour": 9, "minute": 1}
